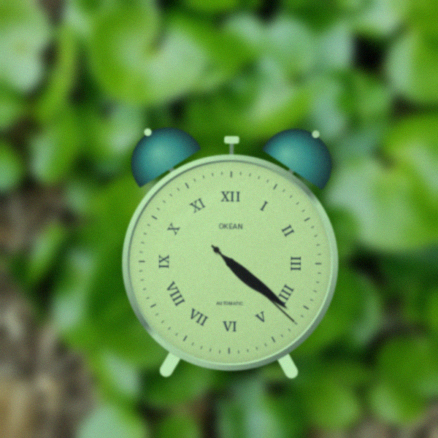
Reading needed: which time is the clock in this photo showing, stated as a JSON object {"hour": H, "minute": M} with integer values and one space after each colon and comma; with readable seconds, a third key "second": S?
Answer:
{"hour": 4, "minute": 21, "second": 22}
